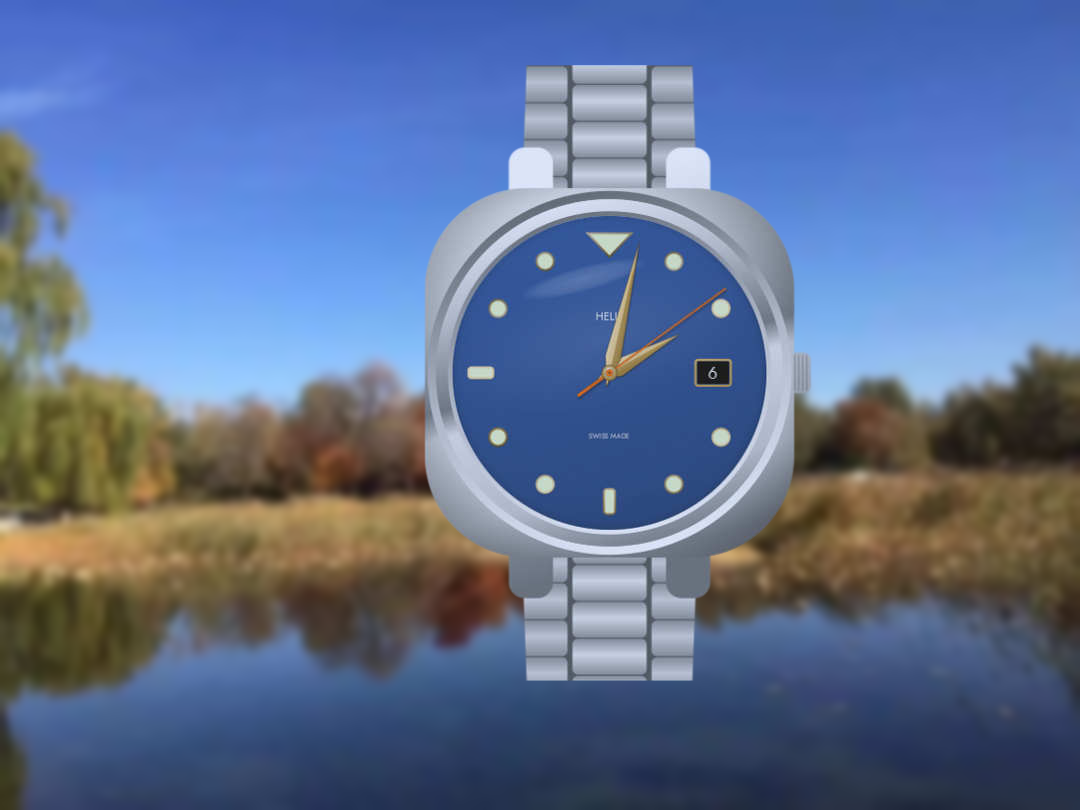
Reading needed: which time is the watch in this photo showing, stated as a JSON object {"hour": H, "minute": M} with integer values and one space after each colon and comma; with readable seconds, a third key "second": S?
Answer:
{"hour": 2, "minute": 2, "second": 9}
